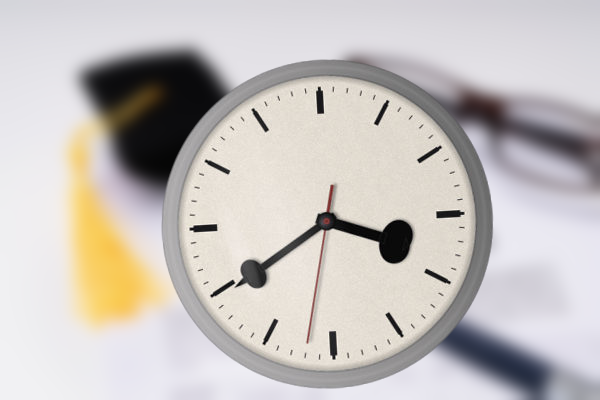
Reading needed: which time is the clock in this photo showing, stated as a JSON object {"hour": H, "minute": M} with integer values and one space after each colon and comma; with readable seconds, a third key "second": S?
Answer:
{"hour": 3, "minute": 39, "second": 32}
